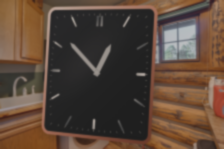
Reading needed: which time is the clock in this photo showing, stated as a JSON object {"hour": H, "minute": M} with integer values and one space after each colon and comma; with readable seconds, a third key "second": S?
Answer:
{"hour": 12, "minute": 52}
